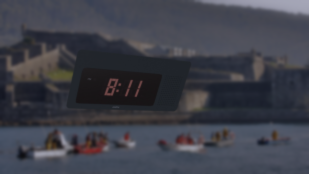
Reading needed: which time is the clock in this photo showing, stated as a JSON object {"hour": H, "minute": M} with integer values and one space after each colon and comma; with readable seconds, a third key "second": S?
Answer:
{"hour": 8, "minute": 11}
